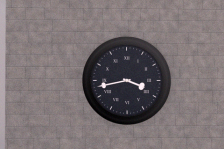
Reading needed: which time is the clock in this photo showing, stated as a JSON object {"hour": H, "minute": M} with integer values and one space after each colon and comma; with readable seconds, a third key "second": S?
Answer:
{"hour": 3, "minute": 43}
